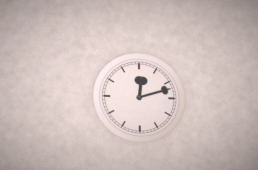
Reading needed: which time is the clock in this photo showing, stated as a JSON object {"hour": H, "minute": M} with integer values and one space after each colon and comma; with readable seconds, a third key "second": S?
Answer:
{"hour": 12, "minute": 12}
